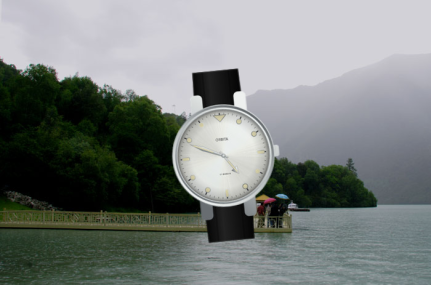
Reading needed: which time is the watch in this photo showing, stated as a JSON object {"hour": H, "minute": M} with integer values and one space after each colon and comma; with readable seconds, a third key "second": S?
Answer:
{"hour": 4, "minute": 49}
